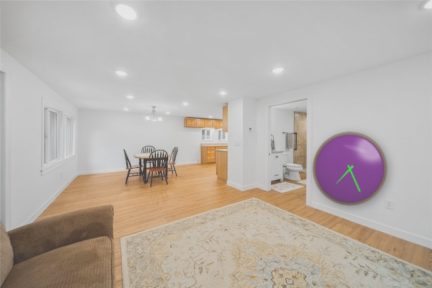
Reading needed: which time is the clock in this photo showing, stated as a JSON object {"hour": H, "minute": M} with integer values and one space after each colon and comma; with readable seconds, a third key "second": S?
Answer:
{"hour": 7, "minute": 26}
